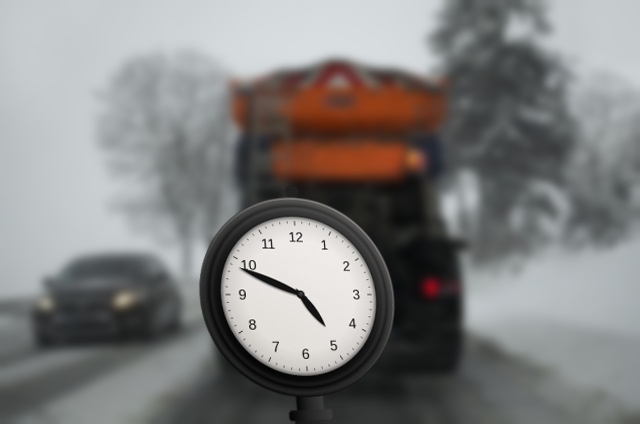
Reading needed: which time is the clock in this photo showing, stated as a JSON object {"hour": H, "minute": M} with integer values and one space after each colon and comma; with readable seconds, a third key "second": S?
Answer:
{"hour": 4, "minute": 49}
